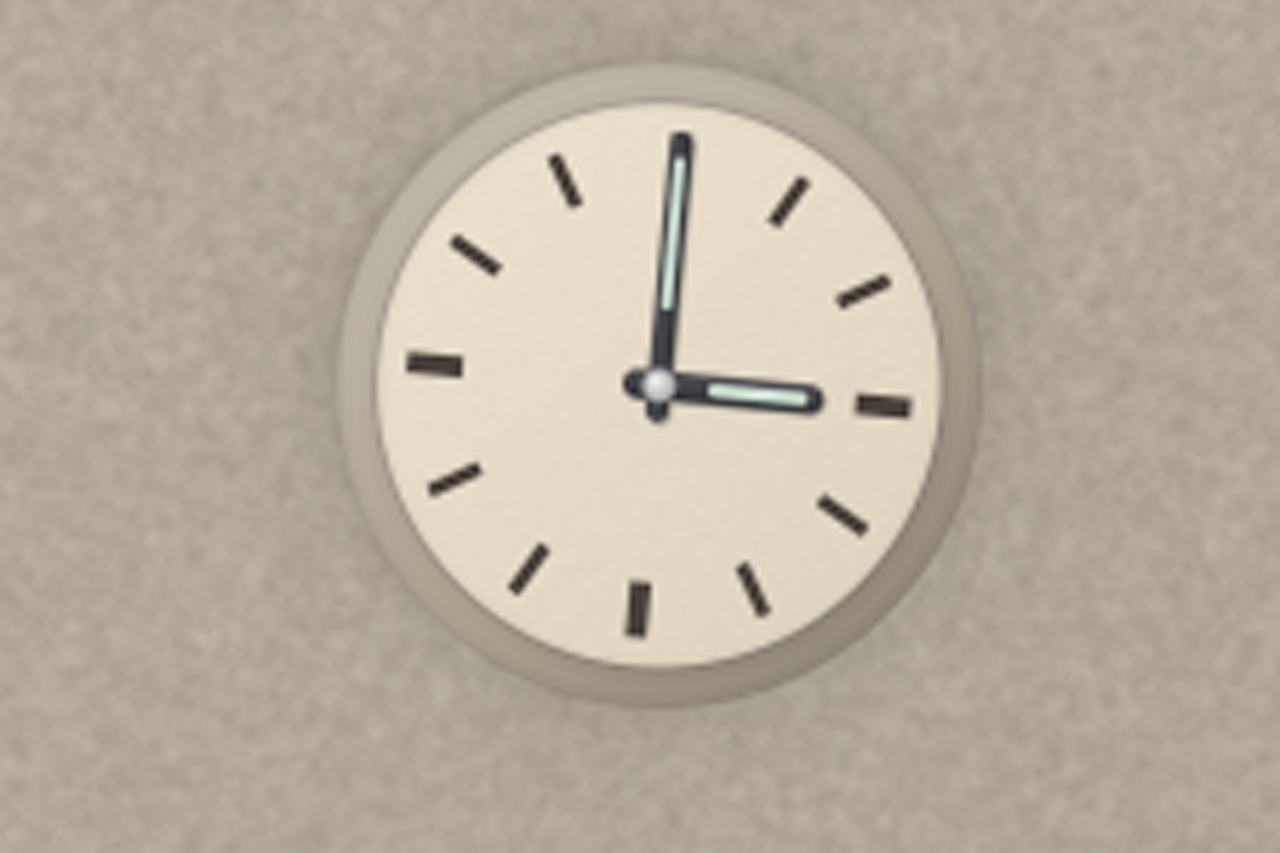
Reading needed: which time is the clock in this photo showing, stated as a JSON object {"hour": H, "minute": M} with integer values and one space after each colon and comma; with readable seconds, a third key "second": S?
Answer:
{"hour": 3, "minute": 0}
